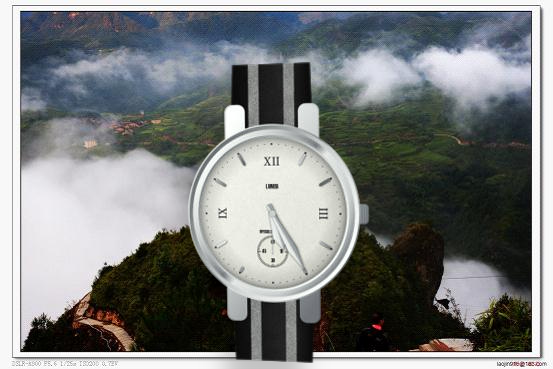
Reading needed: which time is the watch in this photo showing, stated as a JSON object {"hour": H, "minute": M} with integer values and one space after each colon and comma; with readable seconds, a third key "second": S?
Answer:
{"hour": 5, "minute": 25}
